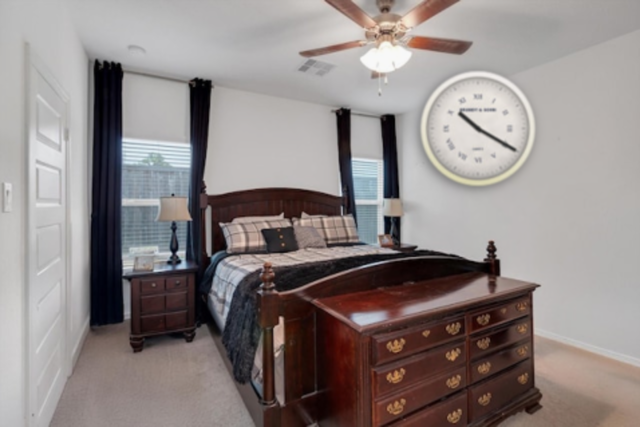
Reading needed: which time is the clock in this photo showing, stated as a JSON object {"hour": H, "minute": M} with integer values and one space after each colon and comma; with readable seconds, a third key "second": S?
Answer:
{"hour": 10, "minute": 20}
